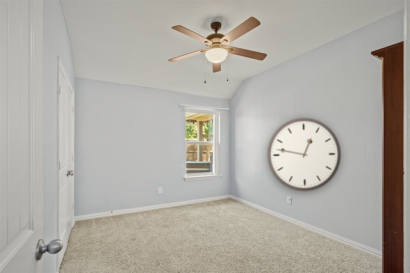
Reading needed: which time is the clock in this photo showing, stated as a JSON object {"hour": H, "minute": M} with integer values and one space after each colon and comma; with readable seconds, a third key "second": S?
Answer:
{"hour": 12, "minute": 47}
